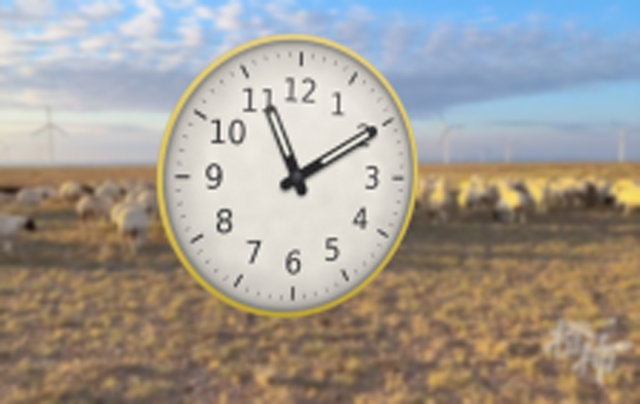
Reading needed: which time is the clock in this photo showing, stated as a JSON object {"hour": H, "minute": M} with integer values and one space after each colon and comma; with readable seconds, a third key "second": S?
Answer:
{"hour": 11, "minute": 10}
